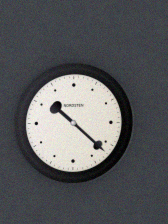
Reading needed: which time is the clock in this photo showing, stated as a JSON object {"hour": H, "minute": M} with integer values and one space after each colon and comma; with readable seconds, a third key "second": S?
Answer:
{"hour": 10, "minute": 22}
